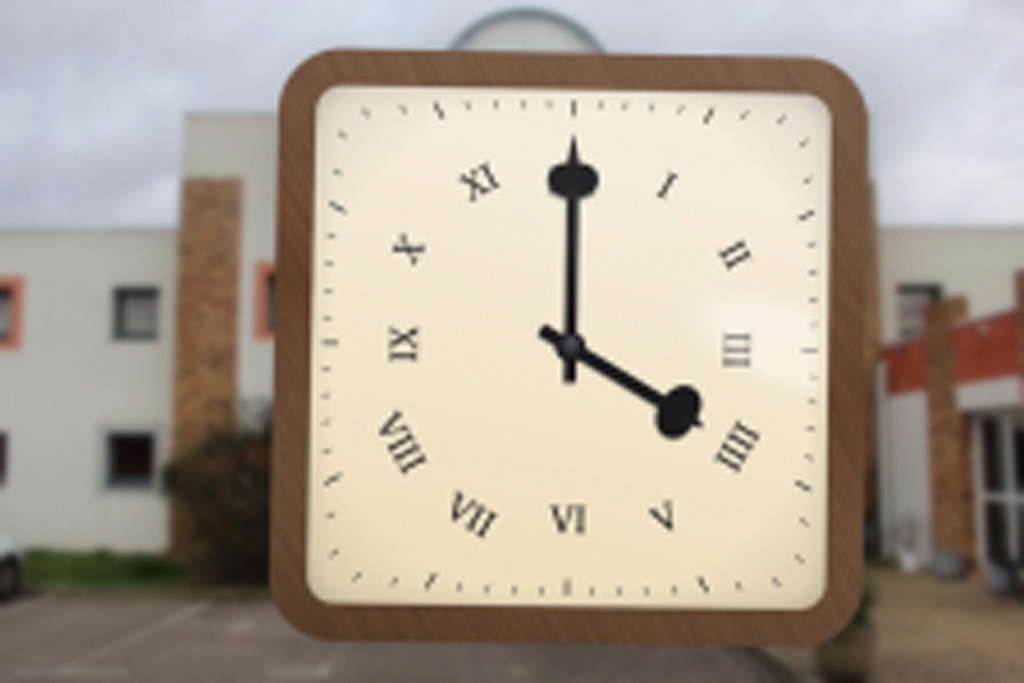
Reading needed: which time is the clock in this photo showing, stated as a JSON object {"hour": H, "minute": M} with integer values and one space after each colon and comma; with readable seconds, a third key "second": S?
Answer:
{"hour": 4, "minute": 0}
